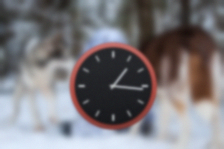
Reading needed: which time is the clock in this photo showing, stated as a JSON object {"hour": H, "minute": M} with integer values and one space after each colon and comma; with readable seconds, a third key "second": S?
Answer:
{"hour": 1, "minute": 16}
